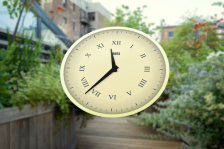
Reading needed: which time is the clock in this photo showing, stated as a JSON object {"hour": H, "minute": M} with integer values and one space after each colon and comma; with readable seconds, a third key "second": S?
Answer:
{"hour": 11, "minute": 37}
